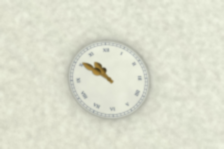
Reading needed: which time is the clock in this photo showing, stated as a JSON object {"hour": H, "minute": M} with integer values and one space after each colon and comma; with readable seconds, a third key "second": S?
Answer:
{"hour": 10, "minute": 51}
